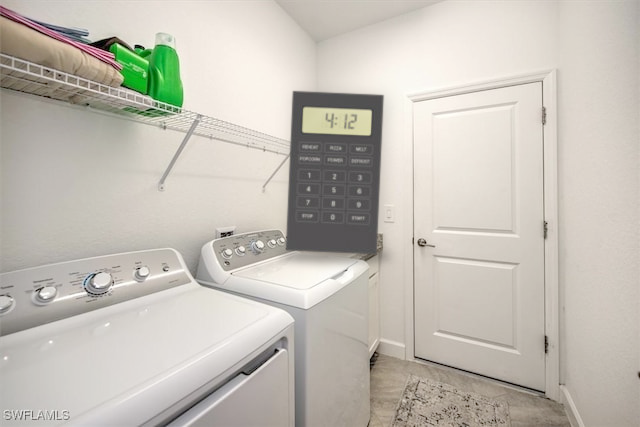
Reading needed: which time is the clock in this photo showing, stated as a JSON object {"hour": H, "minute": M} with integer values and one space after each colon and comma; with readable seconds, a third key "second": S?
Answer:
{"hour": 4, "minute": 12}
